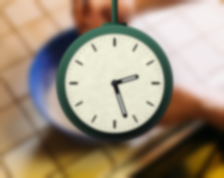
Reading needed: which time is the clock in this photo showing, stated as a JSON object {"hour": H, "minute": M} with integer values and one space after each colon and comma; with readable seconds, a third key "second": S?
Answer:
{"hour": 2, "minute": 27}
